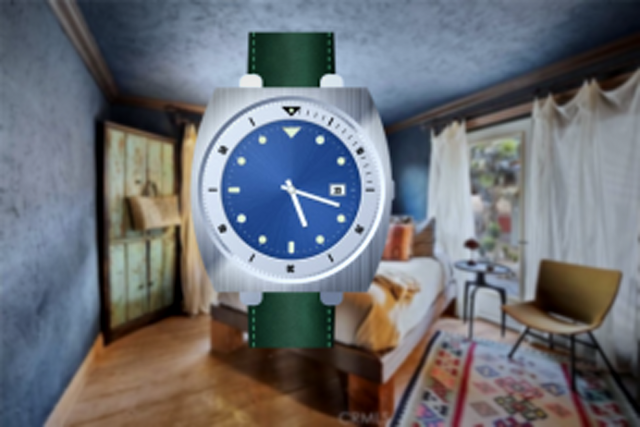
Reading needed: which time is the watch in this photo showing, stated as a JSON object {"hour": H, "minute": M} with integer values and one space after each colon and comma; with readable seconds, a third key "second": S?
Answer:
{"hour": 5, "minute": 18}
